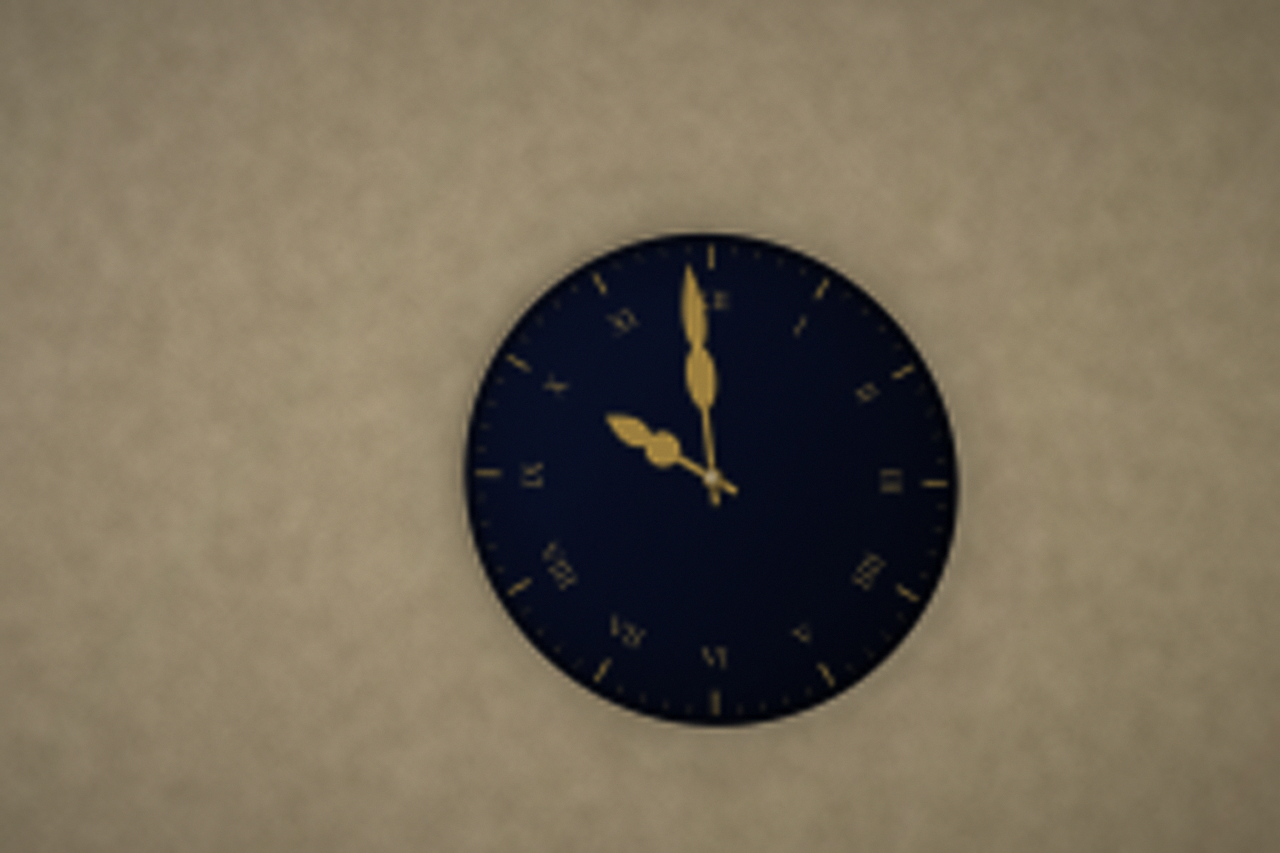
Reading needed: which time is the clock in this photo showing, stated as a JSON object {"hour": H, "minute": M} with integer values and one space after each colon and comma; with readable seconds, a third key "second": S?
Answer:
{"hour": 9, "minute": 59}
